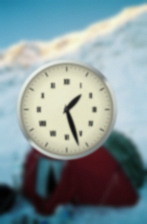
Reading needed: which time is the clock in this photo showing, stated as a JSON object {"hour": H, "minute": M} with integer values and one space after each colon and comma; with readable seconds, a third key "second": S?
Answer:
{"hour": 1, "minute": 27}
